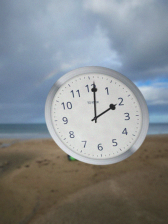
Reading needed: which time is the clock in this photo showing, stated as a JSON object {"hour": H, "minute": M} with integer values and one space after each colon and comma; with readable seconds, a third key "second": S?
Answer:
{"hour": 2, "minute": 1}
